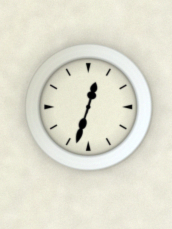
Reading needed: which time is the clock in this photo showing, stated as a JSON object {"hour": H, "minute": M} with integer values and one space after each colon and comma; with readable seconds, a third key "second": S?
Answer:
{"hour": 12, "minute": 33}
